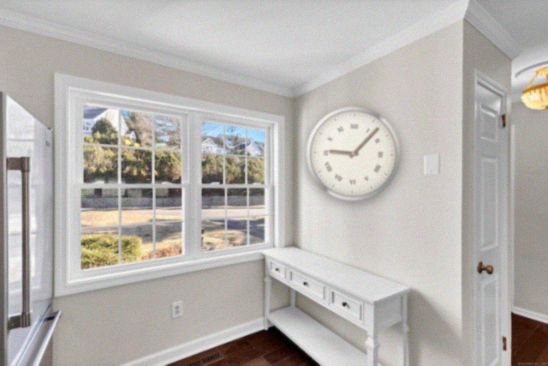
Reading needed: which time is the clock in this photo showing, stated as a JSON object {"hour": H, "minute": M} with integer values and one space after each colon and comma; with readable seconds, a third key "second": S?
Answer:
{"hour": 9, "minute": 7}
